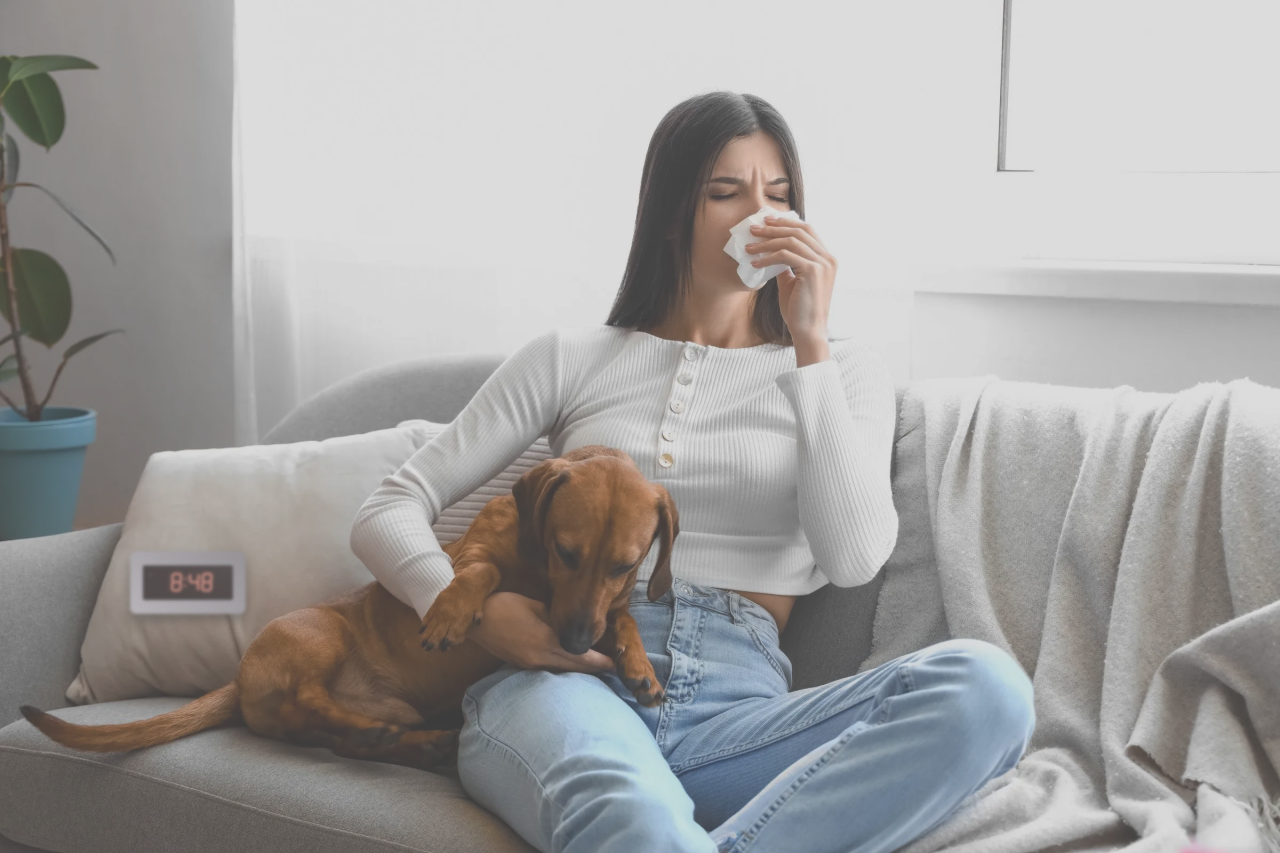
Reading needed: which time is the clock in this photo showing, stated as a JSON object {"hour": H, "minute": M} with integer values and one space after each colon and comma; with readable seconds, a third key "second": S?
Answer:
{"hour": 8, "minute": 48}
